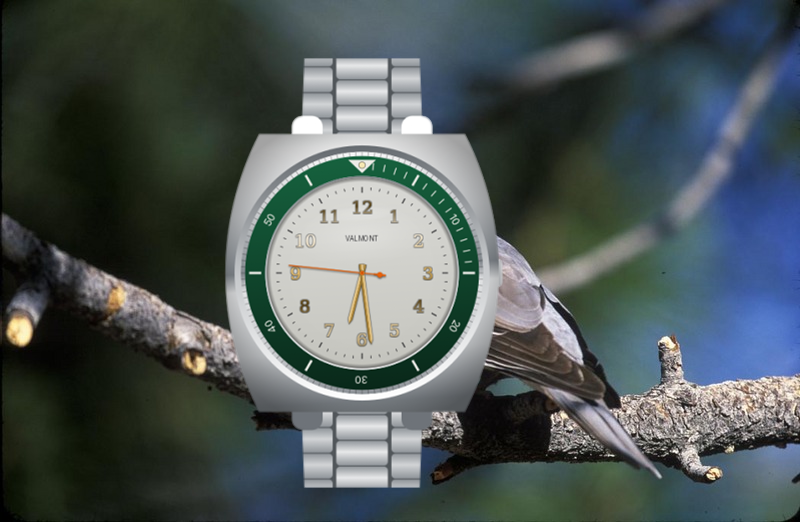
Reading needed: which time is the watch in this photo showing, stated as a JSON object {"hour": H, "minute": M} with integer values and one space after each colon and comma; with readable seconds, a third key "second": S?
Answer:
{"hour": 6, "minute": 28, "second": 46}
